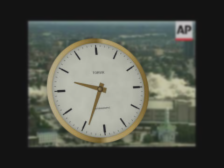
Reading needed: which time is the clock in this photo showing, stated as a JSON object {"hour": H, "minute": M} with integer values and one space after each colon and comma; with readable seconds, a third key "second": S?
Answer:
{"hour": 9, "minute": 34}
